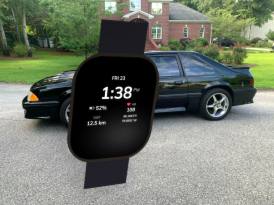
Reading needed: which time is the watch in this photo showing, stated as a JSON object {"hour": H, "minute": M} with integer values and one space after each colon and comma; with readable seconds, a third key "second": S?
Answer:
{"hour": 1, "minute": 38}
